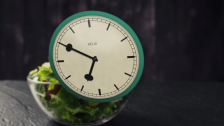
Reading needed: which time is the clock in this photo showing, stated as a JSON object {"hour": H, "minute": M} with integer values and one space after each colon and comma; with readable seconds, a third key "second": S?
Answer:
{"hour": 6, "minute": 50}
